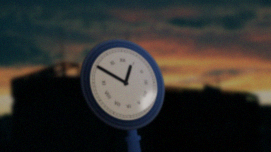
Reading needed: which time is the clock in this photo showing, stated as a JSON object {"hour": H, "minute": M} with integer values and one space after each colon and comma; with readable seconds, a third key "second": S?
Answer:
{"hour": 12, "minute": 50}
